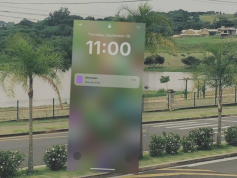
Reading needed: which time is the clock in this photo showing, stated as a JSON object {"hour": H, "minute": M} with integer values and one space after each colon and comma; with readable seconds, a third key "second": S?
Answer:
{"hour": 11, "minute": 0}
